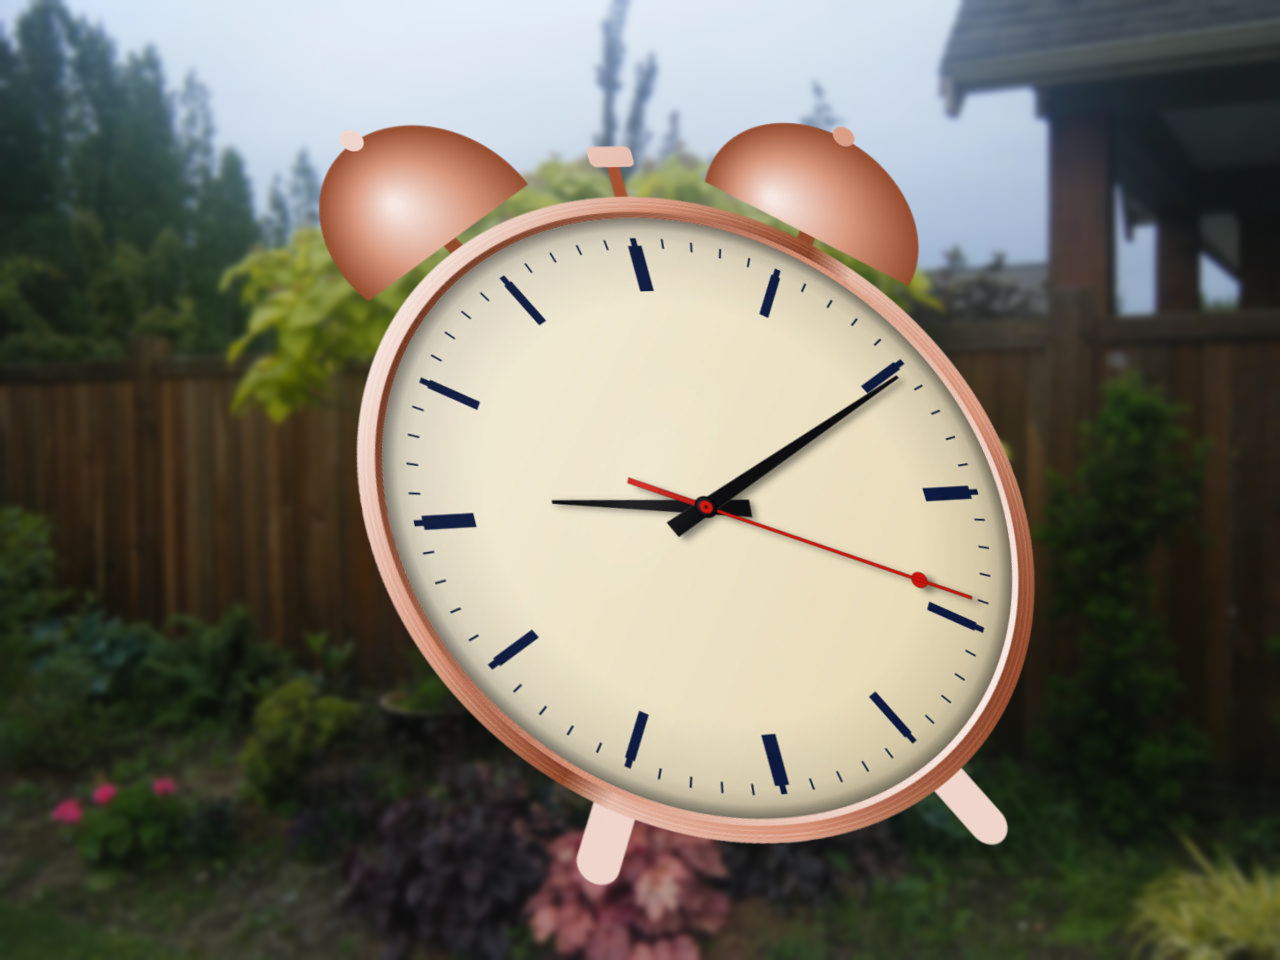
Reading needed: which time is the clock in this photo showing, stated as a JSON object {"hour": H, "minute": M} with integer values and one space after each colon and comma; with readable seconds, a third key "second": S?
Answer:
{"hour": 9, "minute": 10, "second": 19}
